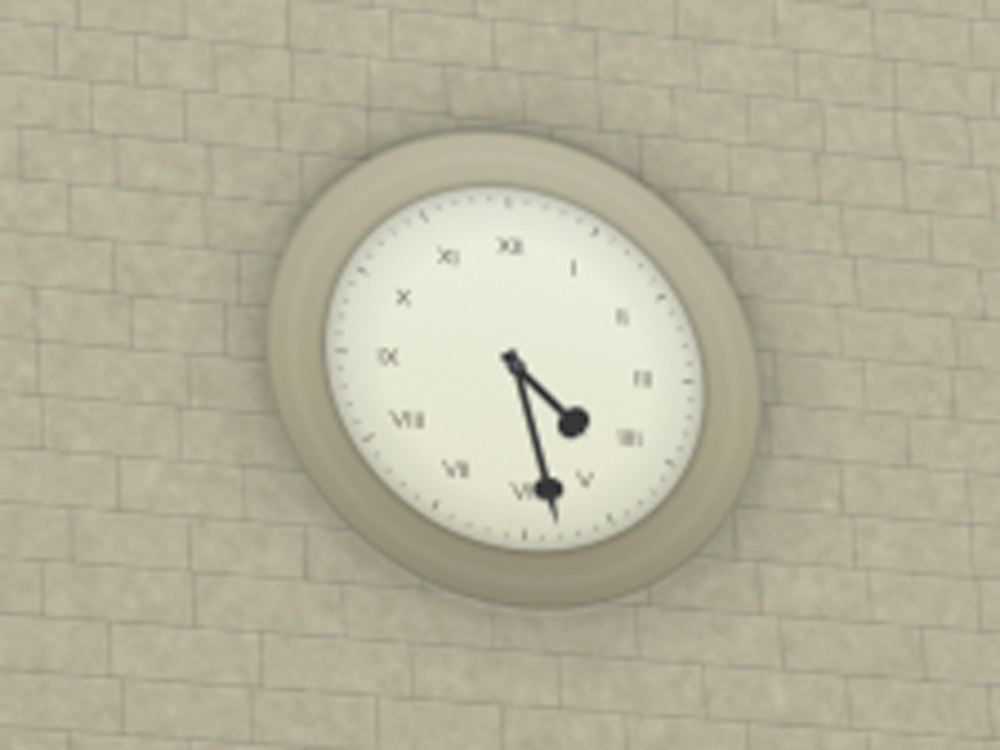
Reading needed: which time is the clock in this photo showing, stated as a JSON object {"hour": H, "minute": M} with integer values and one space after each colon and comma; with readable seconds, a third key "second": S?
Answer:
{"hour": 4, "minute": 28}
